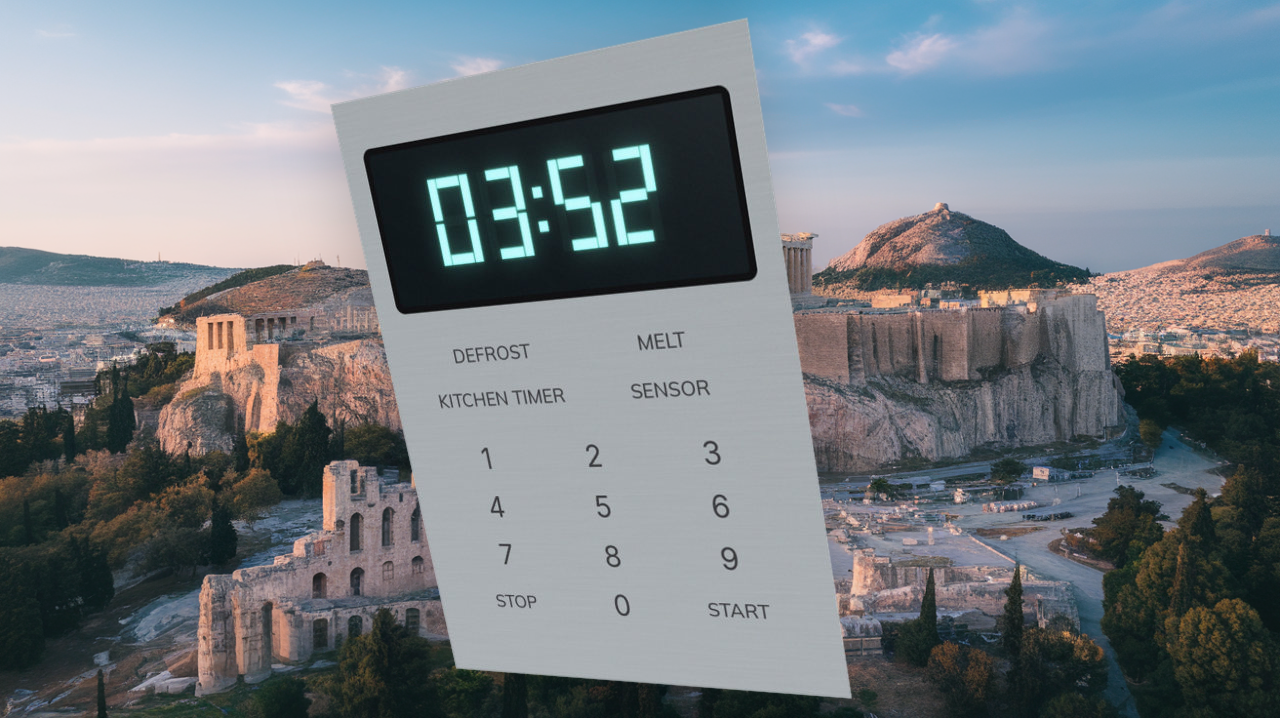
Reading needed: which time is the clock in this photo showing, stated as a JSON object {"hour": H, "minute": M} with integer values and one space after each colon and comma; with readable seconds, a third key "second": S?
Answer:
{"hour": 3, "minute": 52}
